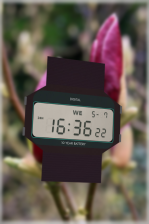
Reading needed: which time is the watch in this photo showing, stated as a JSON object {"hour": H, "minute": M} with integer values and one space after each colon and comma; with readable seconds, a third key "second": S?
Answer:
{"hour": 16, "minute": 36, "second": 22}
